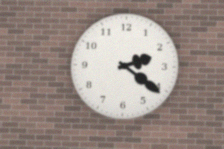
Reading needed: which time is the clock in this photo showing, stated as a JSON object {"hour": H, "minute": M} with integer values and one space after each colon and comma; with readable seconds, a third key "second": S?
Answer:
{"hour": 2, "minute": 21}
